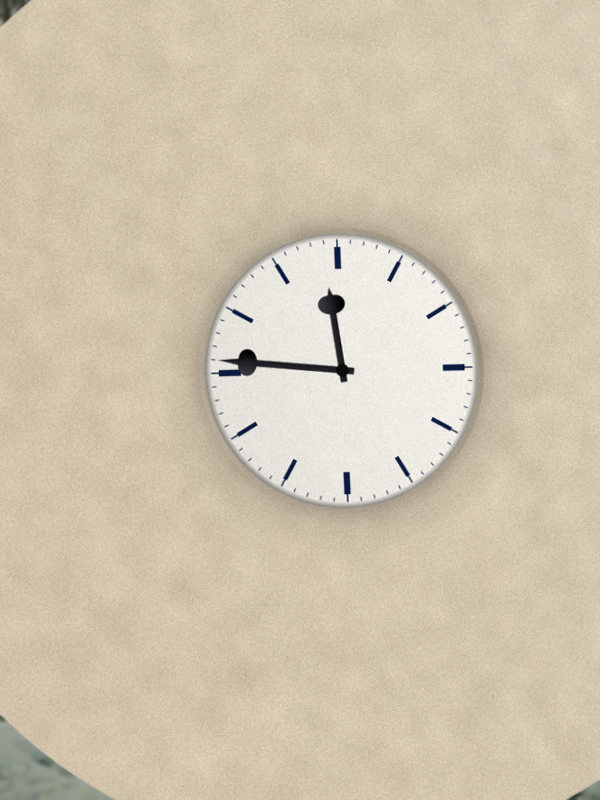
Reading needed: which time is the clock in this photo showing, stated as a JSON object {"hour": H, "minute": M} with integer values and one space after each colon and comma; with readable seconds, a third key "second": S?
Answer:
{"hour": 11, "minute": 46}
